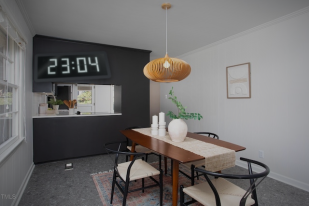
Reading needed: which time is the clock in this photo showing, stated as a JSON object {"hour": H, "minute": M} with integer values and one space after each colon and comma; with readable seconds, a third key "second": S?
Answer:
{"hour": 23, "minute": 4}
